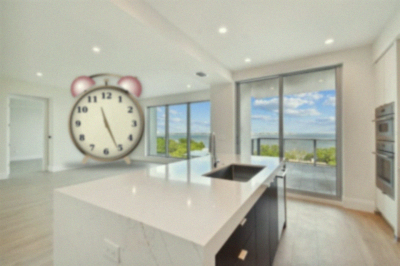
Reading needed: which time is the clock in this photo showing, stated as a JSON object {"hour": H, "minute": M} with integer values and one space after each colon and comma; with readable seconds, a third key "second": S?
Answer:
{"hour": 11, "minute": 26}
